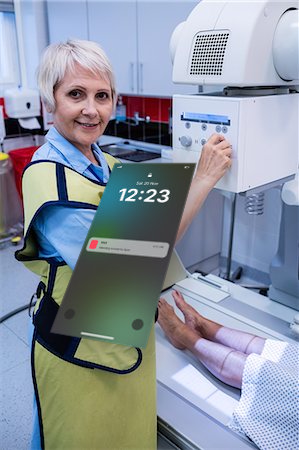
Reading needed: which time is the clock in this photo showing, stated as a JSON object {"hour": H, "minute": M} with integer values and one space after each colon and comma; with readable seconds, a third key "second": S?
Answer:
{"hour": 12, "minute": 23}
